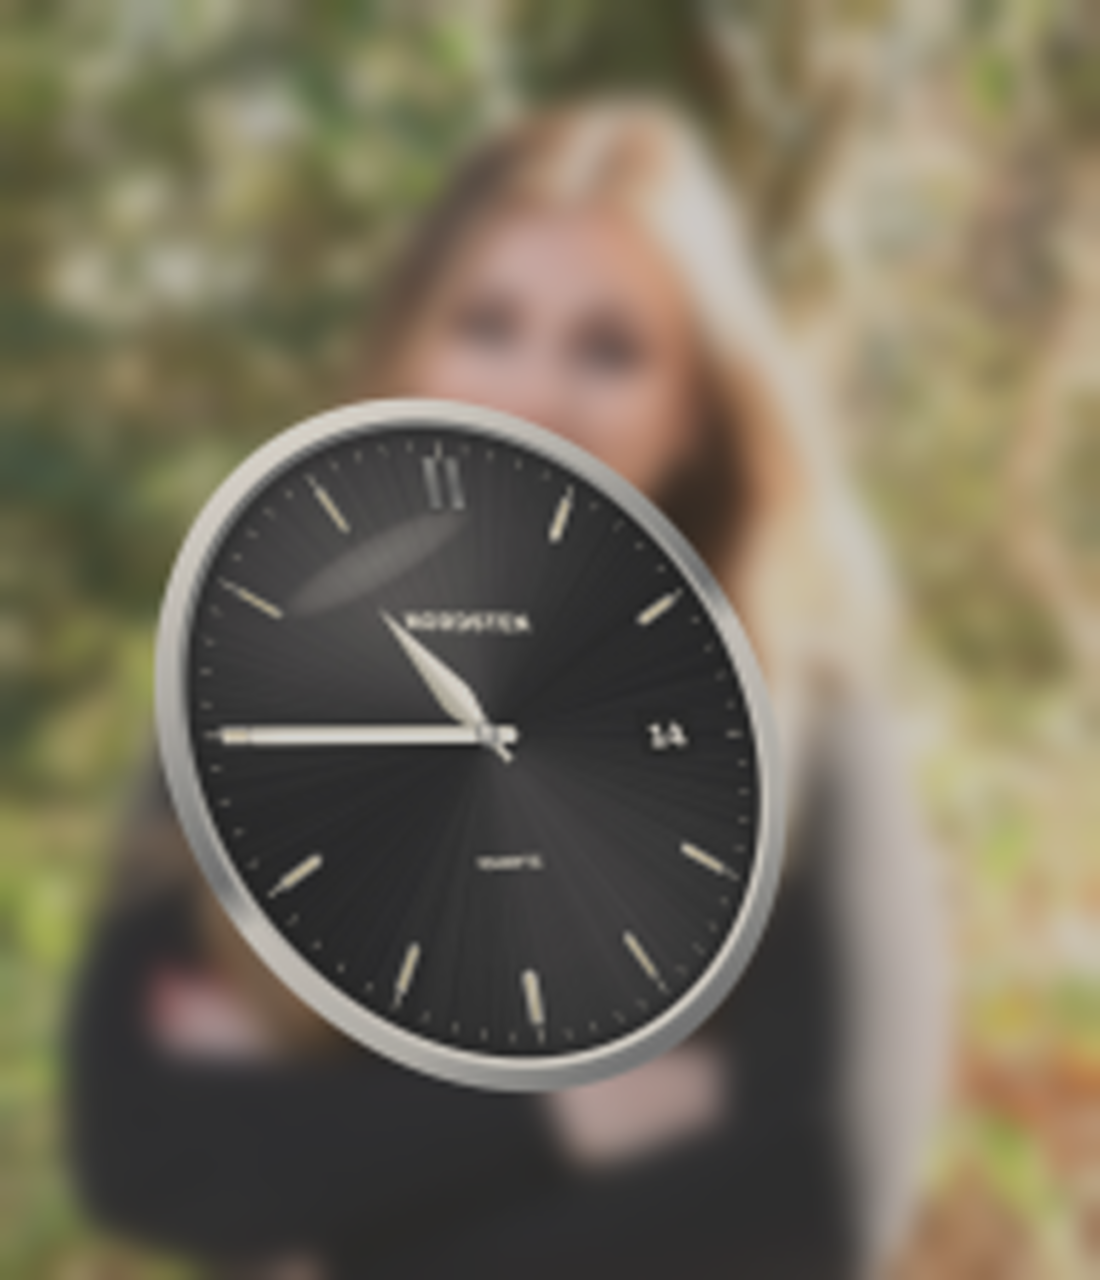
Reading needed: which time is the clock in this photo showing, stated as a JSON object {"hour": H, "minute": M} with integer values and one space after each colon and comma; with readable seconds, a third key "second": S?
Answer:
{"hour": 10, "minute": 45}
